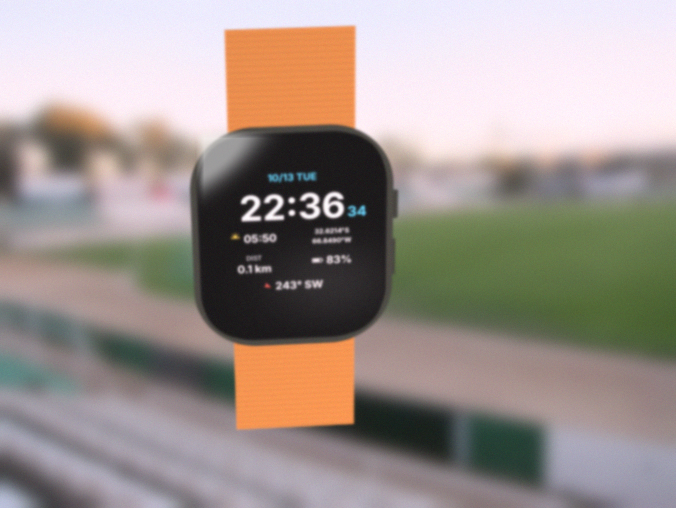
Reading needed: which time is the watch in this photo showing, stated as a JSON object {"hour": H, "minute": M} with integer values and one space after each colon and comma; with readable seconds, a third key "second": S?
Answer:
{"hour": 22, "minute": 36, "second": 34}
